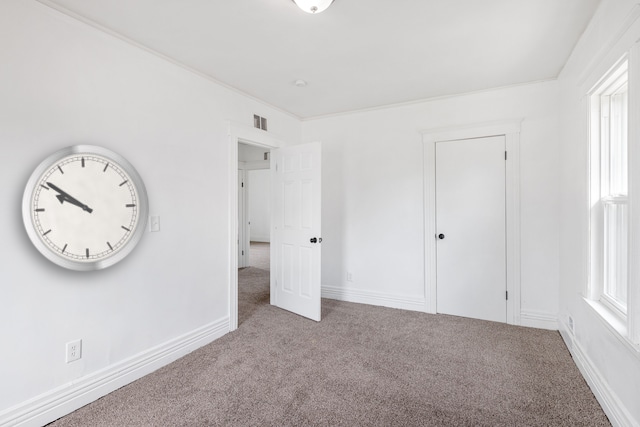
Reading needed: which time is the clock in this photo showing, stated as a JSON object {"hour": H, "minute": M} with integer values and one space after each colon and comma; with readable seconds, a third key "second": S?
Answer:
{"hour": 9, "minute": 51}
